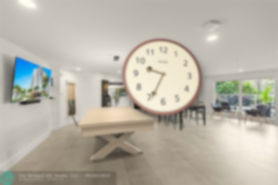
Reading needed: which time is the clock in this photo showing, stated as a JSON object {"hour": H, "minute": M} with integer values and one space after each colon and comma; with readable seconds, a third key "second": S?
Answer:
{"hour": 9, "minute": 34}
